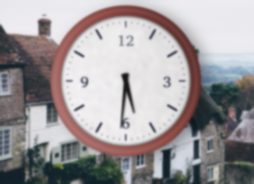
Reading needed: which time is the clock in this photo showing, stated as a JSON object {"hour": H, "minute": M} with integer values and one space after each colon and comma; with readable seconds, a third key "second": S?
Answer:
{"hour": 5, "minute": 31}
